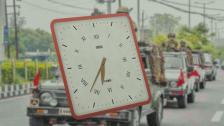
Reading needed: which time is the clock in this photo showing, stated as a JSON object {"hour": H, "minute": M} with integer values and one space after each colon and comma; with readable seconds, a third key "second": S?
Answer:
{"hour": 6, "minute": 37}
